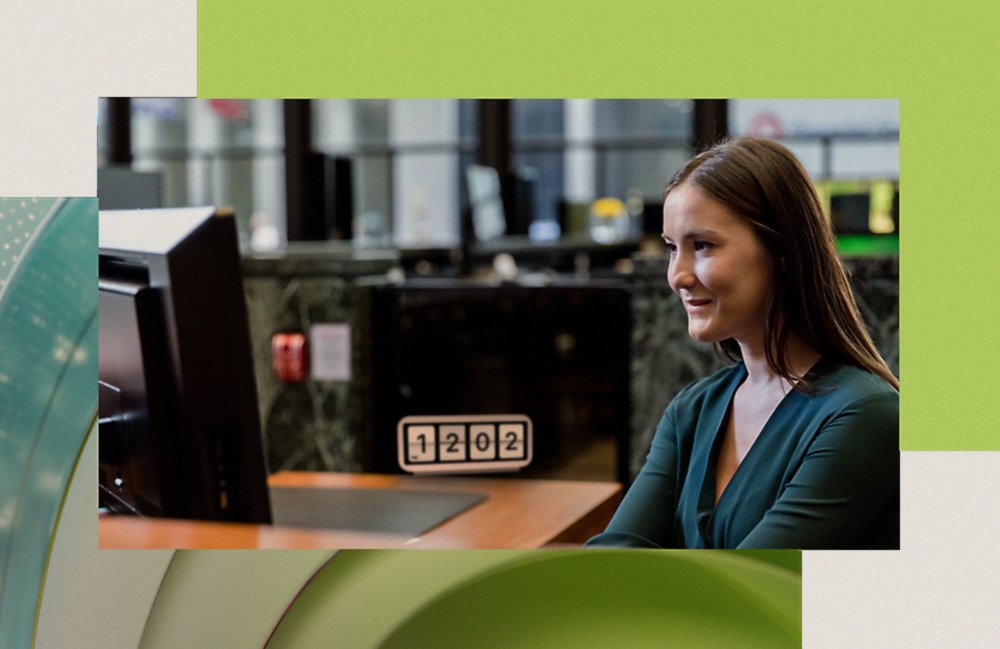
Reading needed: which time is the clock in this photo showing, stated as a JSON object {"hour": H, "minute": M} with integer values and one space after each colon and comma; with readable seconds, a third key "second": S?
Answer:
{"hour": 12, "minute": 2}
